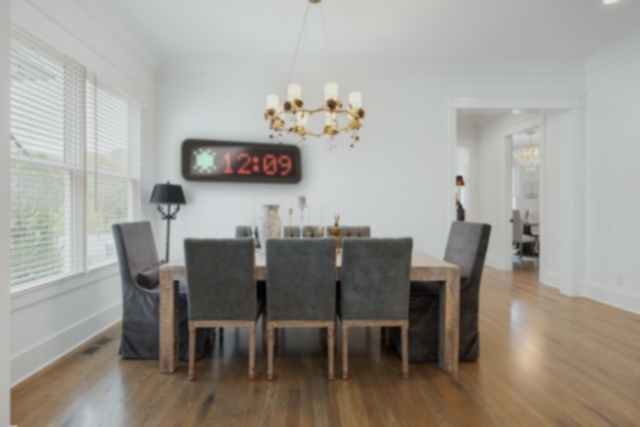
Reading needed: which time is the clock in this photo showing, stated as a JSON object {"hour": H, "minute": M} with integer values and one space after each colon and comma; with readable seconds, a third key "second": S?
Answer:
{"hour": 12, "minute": 9}
